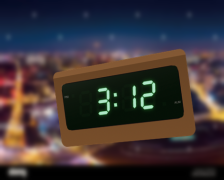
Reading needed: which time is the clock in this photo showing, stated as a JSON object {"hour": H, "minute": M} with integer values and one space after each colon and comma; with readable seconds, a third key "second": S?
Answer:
{"hour": 3, "minute": 12}
